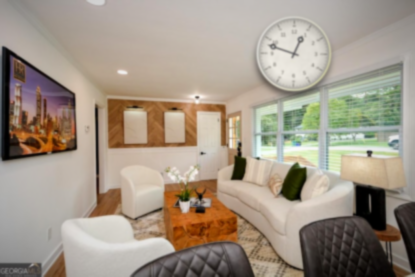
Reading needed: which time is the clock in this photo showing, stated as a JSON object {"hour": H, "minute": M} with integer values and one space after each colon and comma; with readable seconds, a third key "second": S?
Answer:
{"hour": 12, "minute": 48}
